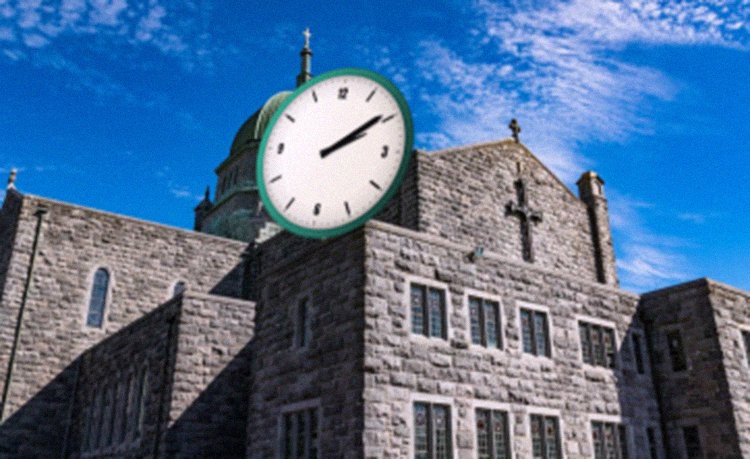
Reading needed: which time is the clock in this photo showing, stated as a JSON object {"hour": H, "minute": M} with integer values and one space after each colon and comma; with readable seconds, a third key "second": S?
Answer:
{"hour": 2, "minute": 9}
